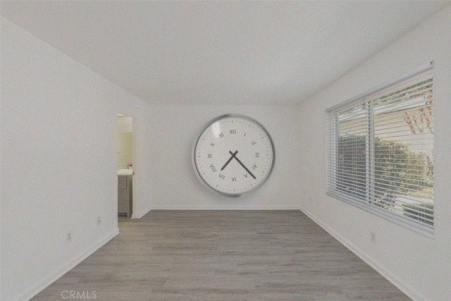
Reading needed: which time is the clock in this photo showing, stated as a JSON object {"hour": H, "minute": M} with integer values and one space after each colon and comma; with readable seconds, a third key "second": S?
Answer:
{"hour": 7, "minute": 23}
